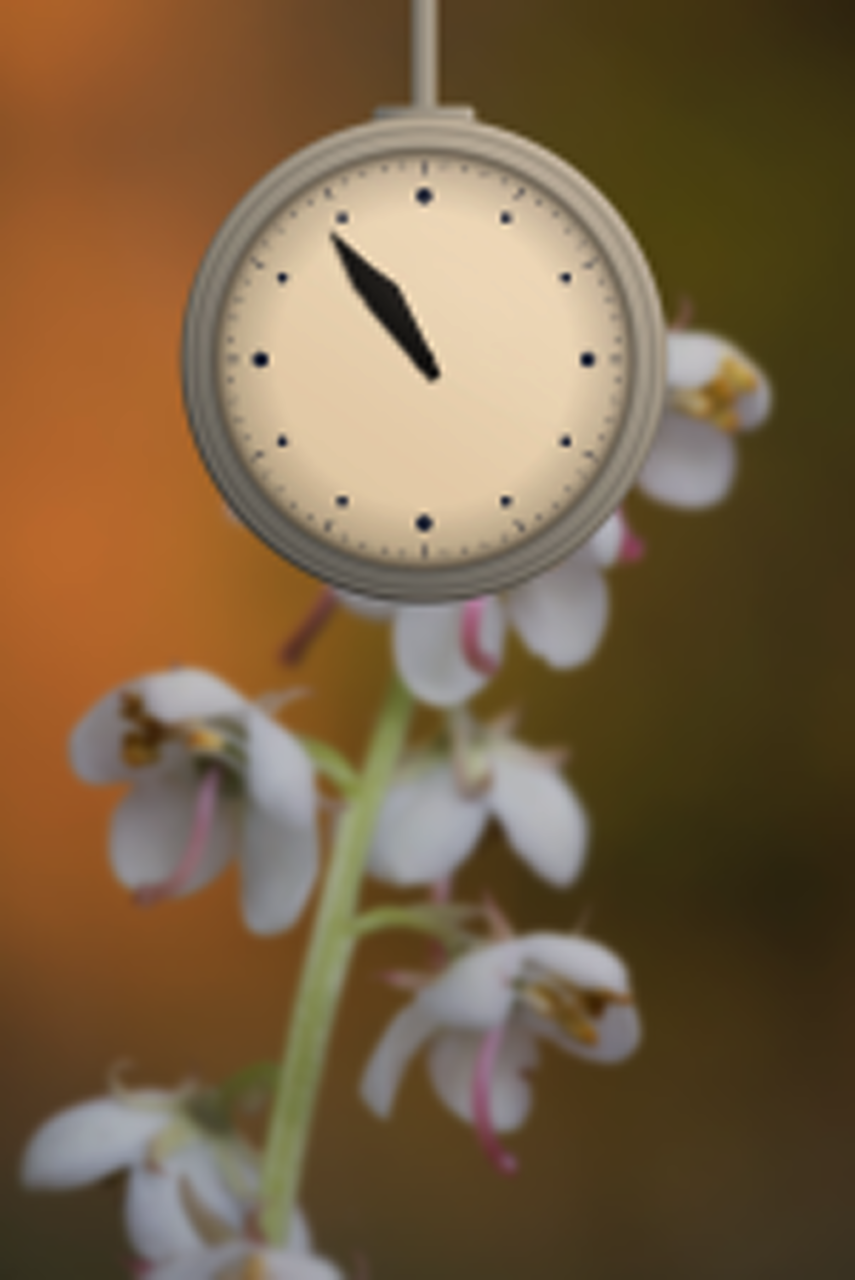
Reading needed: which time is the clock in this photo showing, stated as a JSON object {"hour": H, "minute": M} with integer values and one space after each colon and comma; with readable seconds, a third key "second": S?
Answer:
{"hour": 10, "minute": 54}
